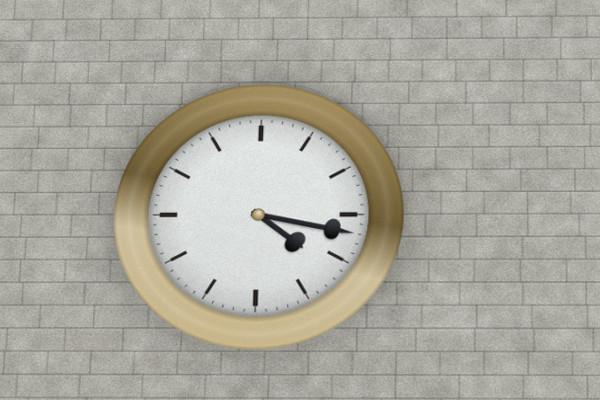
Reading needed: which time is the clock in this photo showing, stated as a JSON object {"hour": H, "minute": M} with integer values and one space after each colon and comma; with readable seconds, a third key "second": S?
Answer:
{"hour": 4, "minute": 17}
